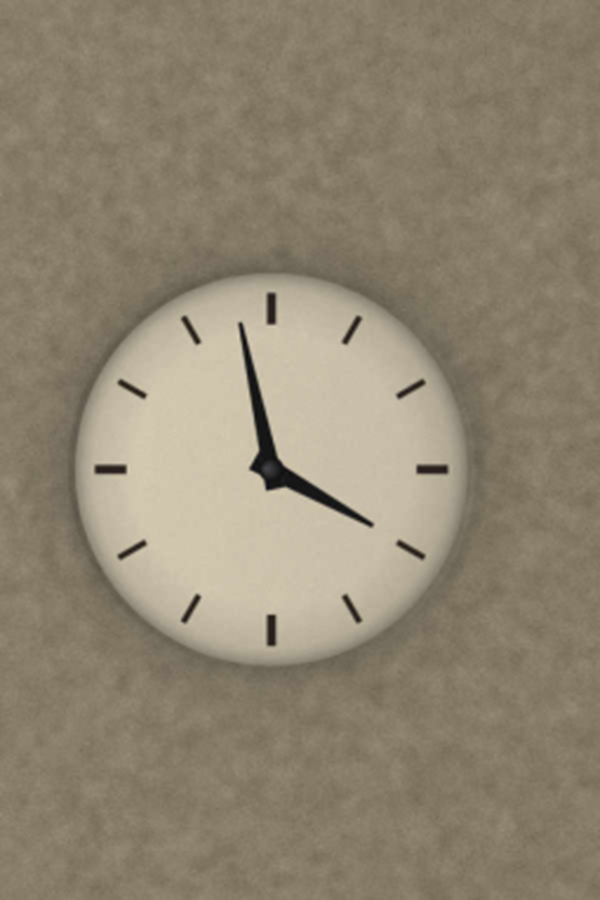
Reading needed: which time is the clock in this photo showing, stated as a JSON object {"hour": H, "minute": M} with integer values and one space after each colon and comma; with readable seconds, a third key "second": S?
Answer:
{"hour": 3, "minute": 58}
